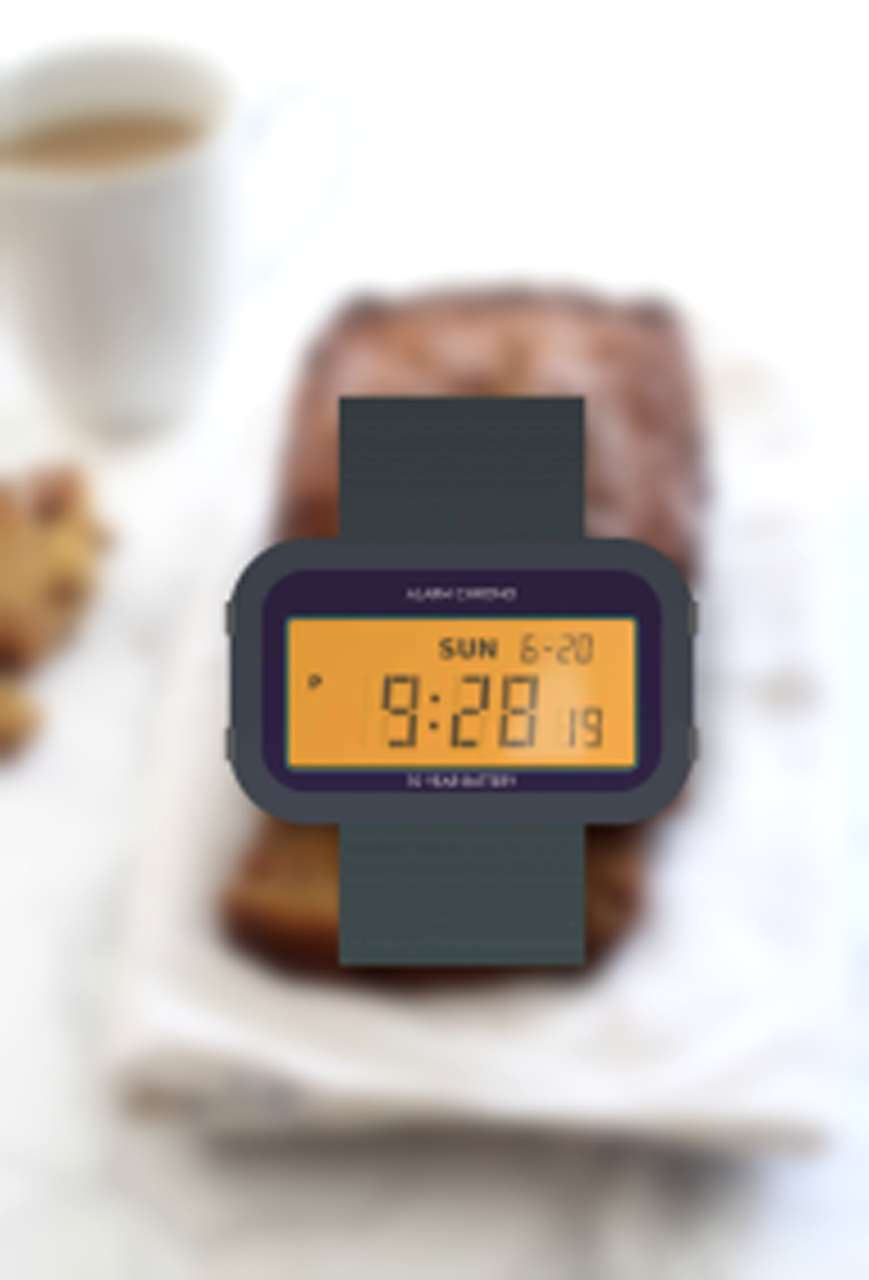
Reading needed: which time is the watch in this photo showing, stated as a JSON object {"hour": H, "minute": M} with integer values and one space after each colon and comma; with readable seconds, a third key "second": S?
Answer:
{"hour": 9, "minute": 28, "second": 19}
